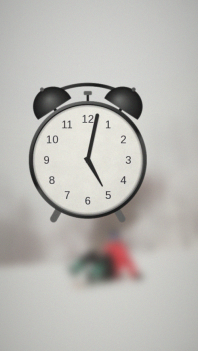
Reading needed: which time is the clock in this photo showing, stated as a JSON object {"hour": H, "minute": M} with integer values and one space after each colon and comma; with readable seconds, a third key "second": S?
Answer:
{"hour": 5, "minute": 2}
